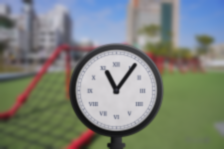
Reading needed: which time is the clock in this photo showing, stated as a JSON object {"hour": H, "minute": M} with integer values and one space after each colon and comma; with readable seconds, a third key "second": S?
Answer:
{"hour": 11, "minute": 6}
